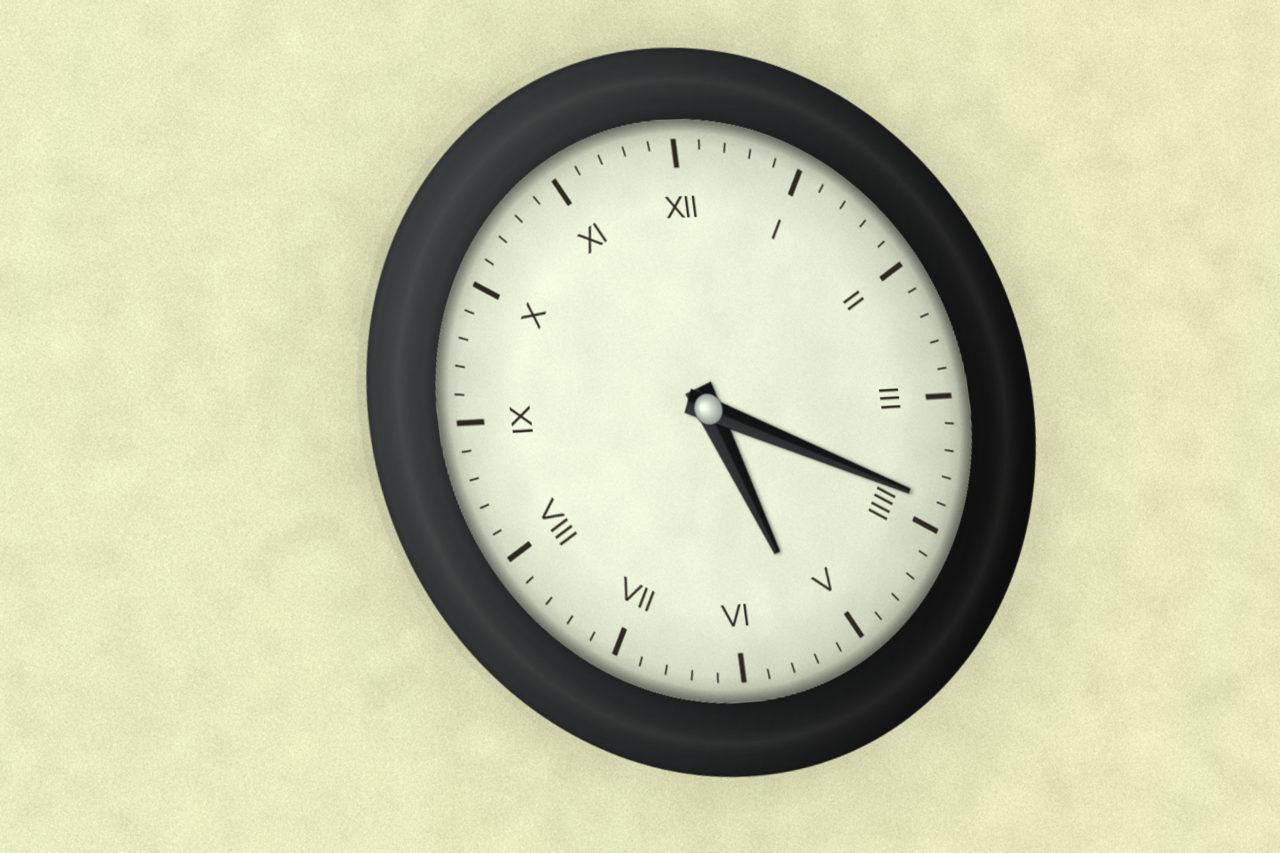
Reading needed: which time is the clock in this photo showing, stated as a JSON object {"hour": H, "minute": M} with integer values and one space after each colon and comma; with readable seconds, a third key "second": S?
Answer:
{"hour": 5, "minute": 19}
